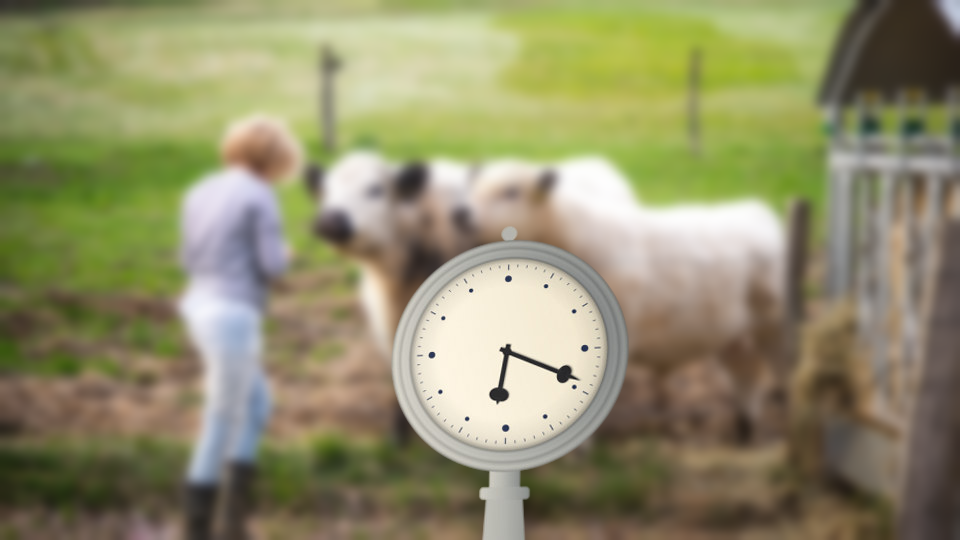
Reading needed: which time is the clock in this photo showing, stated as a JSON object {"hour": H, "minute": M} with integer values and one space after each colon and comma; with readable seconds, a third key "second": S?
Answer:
{"hour": 6, "minute": 19}
